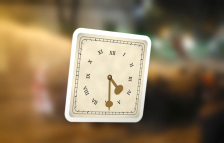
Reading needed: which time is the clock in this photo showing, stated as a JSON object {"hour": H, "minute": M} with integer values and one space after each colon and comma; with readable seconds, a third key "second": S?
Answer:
{"hour": 4, "minute": 29}
